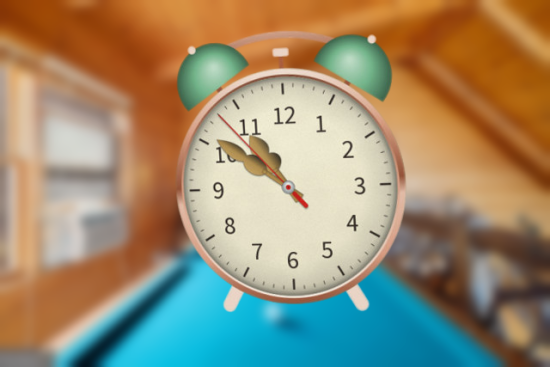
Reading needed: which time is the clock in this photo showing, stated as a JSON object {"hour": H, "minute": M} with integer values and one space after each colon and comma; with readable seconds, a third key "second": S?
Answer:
{"hour": 10, "minute": 50, "second": 53}
